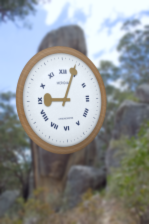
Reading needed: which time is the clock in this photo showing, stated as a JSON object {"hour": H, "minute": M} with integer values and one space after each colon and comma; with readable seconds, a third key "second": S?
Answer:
{"hour": 9, "minute": 4}
